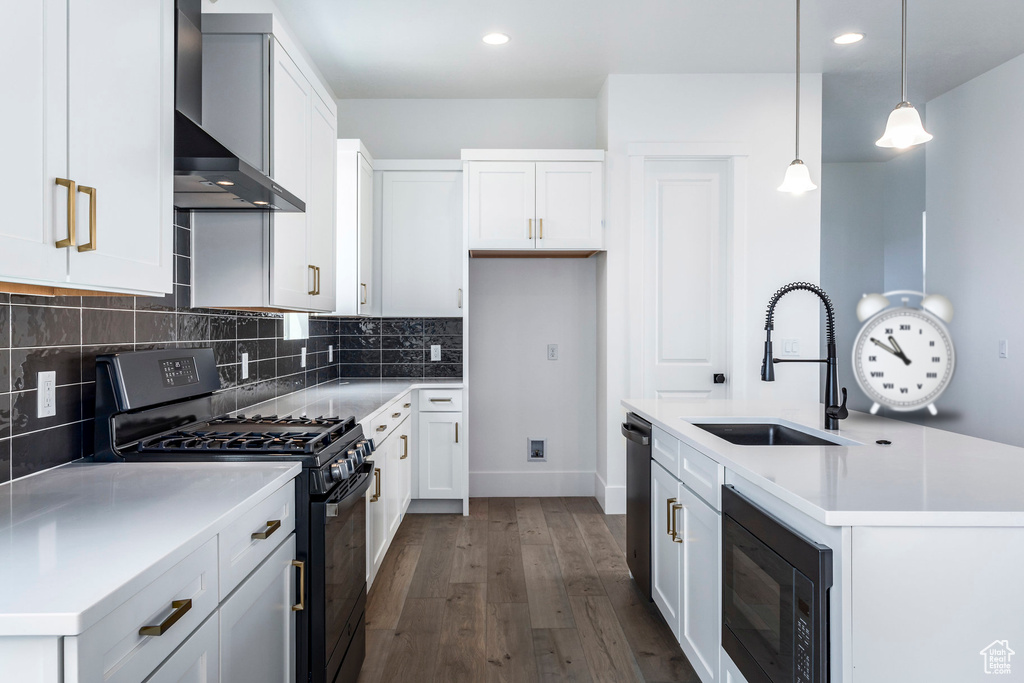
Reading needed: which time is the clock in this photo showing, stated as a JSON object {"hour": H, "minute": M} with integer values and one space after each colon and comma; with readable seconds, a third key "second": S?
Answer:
{"hour": 10, "minute": 50}
